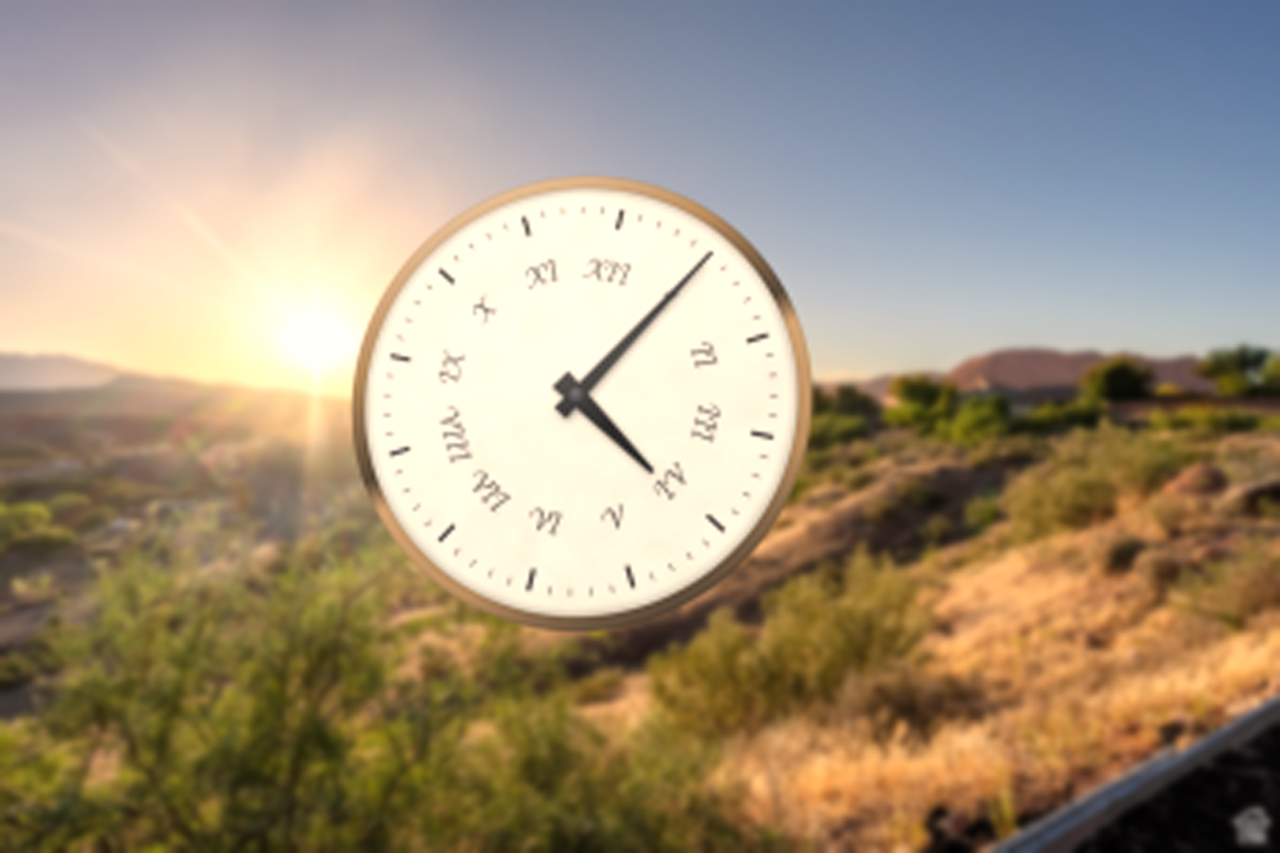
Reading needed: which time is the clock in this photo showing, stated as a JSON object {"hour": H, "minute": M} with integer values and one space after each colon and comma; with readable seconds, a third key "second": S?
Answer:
{"hour": 4, "minute": 5}
